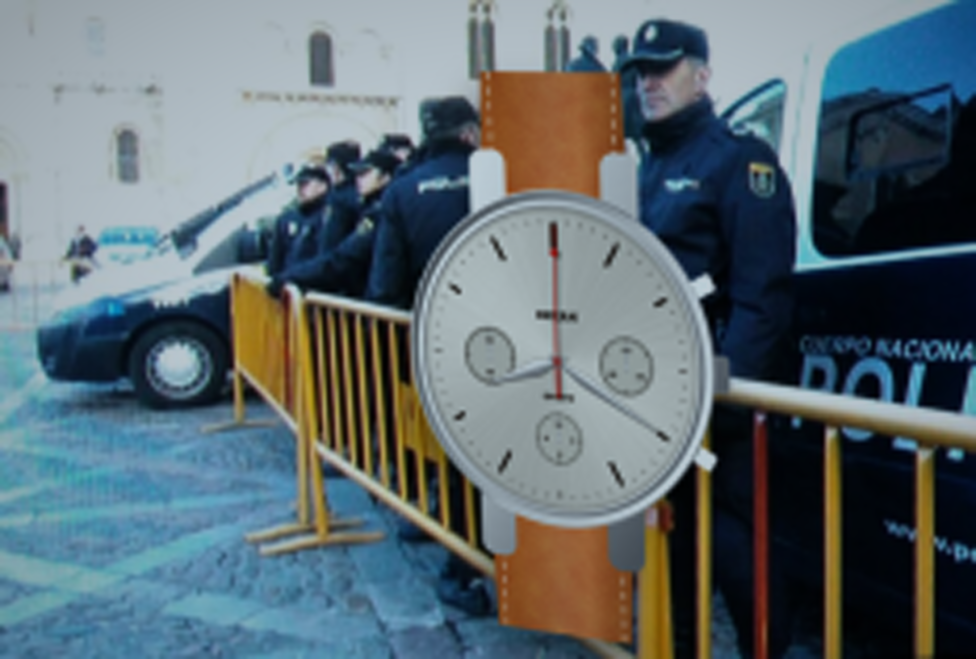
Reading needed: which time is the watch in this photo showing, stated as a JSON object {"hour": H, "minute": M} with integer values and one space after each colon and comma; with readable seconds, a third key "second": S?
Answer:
{"hour": 8, "minute": 20}
